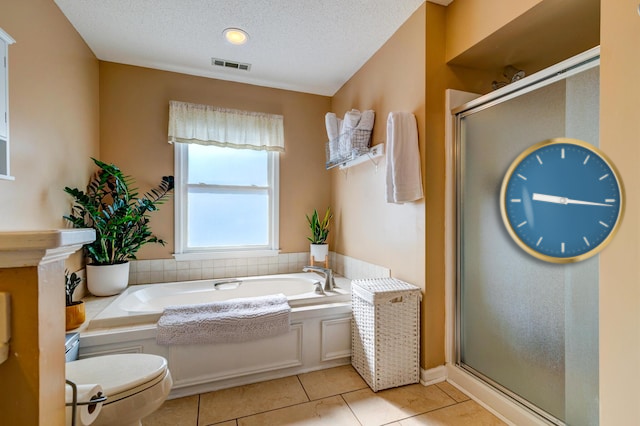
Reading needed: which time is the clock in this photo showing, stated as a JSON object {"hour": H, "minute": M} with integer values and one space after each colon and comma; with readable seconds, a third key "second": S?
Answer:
{"hour": 9, "minute": 16}
